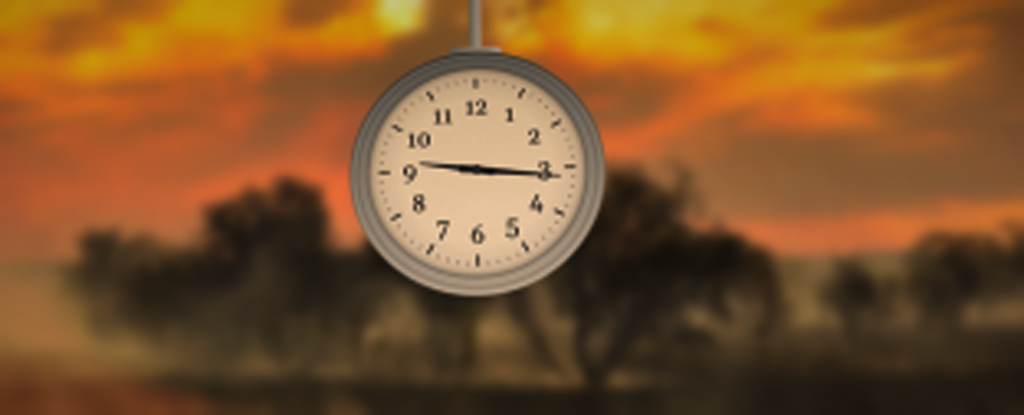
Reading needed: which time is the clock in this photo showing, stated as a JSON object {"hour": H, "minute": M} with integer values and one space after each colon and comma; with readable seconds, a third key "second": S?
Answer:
{"hour": 9, "minute": 16}
